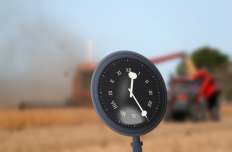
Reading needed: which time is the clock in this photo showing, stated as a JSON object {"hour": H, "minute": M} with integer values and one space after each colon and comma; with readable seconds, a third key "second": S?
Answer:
{"hour": 12, "minute": 25}
